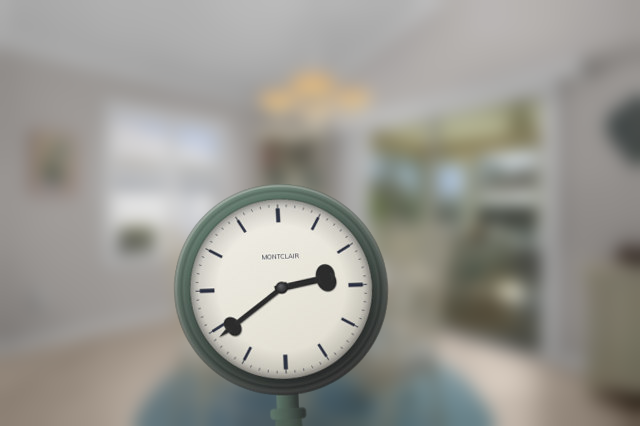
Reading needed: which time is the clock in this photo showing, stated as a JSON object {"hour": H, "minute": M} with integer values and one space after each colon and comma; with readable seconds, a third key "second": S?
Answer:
{"hour": 2, "minute": 39}
